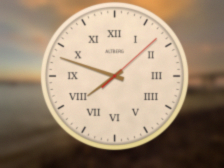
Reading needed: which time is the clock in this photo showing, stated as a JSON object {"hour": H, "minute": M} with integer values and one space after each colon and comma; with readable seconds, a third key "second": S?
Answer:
{"hour": 7, "minute": 48, "second": 8}
